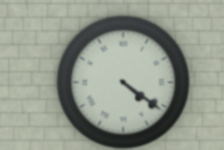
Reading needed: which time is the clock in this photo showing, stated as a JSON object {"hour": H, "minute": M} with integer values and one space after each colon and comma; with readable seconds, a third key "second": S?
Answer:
{"hour": 4, "minute": 21}
